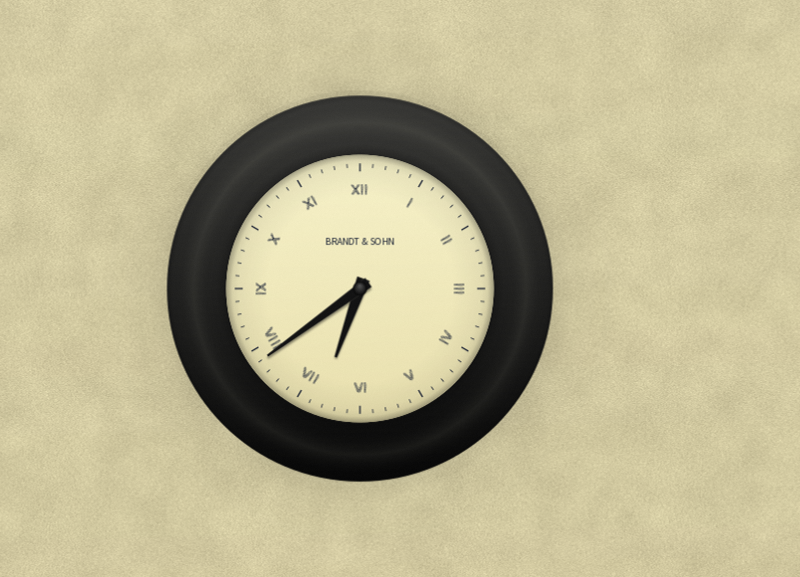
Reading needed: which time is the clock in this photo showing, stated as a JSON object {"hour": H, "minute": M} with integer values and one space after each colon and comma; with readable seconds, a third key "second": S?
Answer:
{"hour": 6, "minute": 39}
